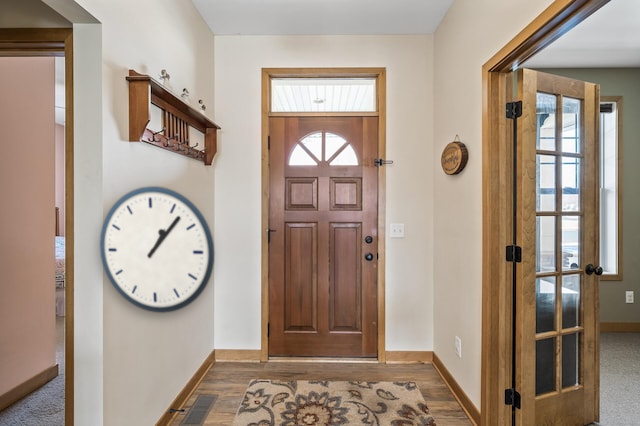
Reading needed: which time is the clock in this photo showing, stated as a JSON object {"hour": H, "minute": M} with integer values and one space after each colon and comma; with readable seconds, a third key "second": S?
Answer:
{"hour": 1, "minute": 7}
